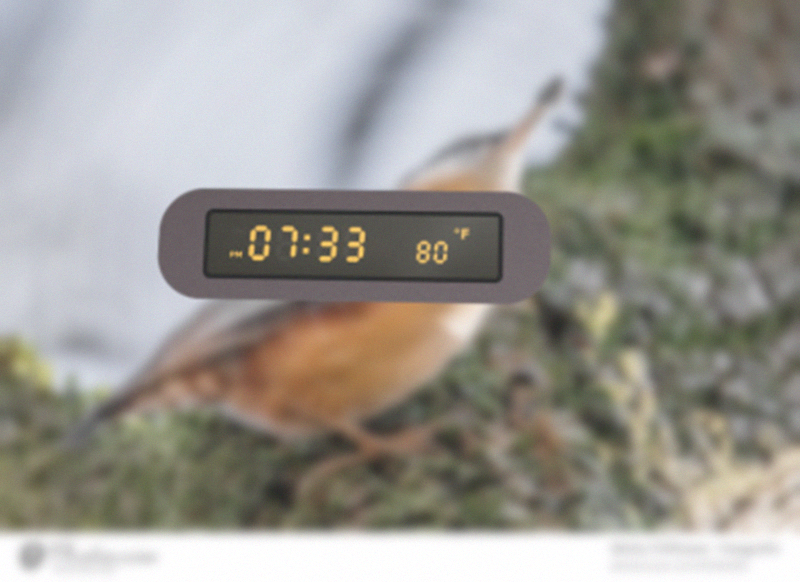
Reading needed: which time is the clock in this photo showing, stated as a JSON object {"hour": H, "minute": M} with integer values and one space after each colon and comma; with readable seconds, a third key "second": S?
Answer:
{"hour": 7, "minute": 33}
